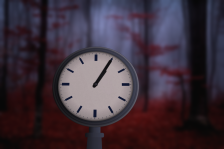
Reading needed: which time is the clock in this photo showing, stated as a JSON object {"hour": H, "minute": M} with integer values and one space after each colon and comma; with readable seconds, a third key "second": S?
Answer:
{"hour": 1, "minute": 5}
